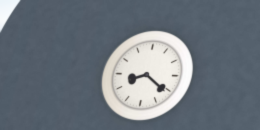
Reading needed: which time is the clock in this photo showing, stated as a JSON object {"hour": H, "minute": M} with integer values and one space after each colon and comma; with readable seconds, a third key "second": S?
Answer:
{"hour": 8, "minute": 21}
